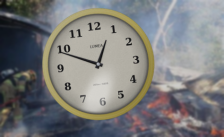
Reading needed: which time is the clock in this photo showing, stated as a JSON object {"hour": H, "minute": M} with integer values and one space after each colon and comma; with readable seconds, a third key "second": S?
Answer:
{"hour": 12, "minute": 49}
